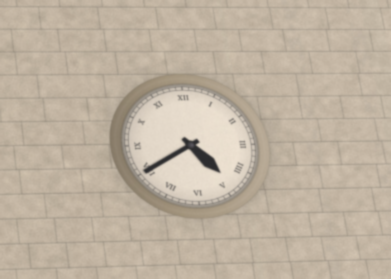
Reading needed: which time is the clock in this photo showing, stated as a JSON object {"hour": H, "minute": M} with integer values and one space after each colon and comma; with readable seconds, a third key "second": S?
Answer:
{"hour": 4, "minute": 40}
